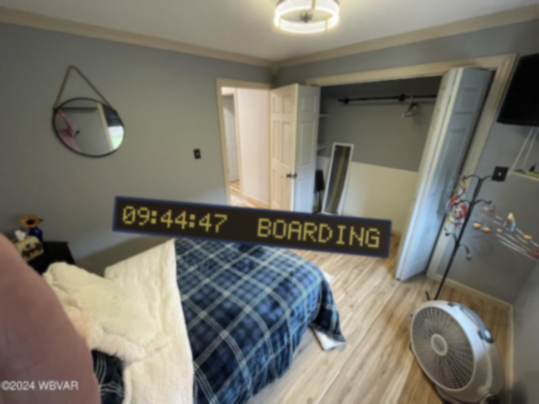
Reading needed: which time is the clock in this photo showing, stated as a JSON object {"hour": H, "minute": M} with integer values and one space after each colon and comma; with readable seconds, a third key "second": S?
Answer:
{"hour": 9, "minute": 44, "second": 47}
